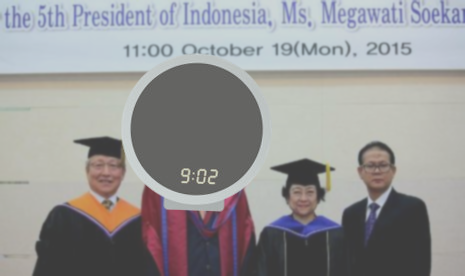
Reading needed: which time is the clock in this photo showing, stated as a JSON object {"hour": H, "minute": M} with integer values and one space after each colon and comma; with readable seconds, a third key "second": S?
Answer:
{"hour": 9, "minute": 2}
